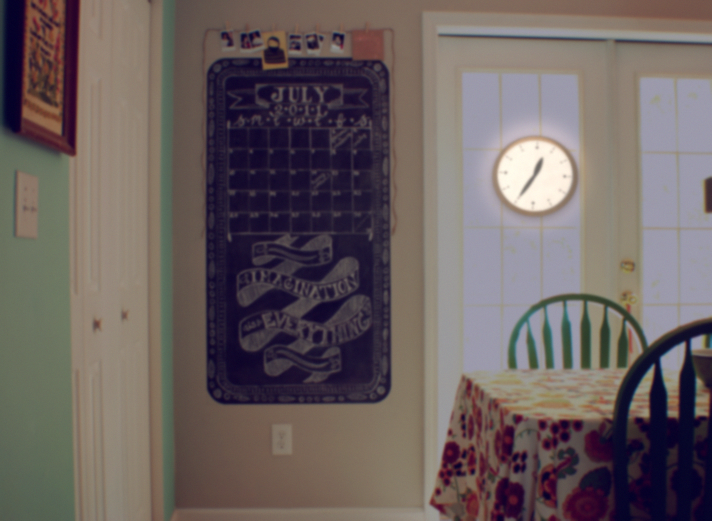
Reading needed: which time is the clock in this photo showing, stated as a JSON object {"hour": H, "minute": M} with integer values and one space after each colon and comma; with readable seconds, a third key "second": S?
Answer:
{"hour": 12, "minute": 35}
